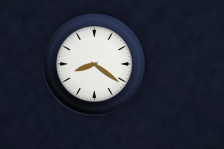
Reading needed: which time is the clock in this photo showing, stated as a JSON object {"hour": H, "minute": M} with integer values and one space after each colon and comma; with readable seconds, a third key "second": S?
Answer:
{"hour": 8, "minute": 21}
